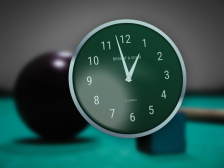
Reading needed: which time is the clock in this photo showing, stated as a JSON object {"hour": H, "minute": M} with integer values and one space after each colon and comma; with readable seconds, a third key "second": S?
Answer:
{"hour": 12, "minute": 58}
